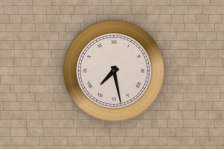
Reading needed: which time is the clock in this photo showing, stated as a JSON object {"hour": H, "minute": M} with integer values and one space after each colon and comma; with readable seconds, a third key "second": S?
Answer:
{"hour": 7, "minute": 28}
